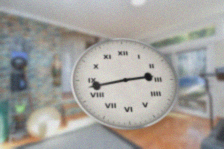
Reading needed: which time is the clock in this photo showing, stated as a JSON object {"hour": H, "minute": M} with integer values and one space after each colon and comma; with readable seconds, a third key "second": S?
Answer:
{"hour": 2, "minute": 43}
